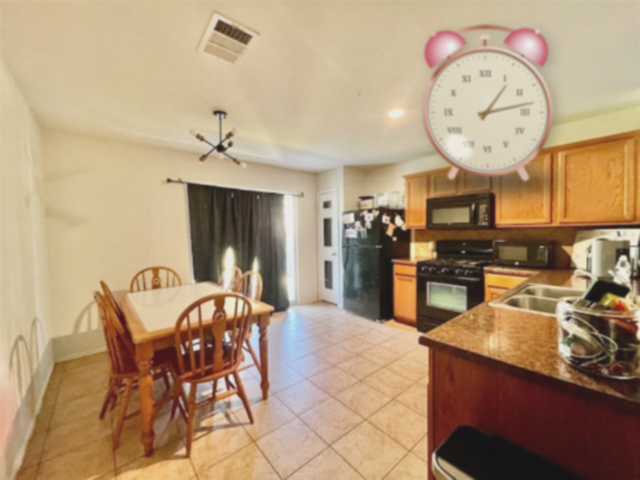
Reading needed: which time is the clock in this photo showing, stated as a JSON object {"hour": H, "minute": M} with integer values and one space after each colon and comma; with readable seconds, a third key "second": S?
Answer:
{"hour": 1, "minute": 13}
